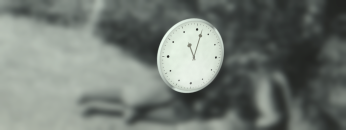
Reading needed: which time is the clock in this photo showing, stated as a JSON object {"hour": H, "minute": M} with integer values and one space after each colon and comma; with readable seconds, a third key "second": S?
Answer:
{"hour": 11, "minute": 2}
